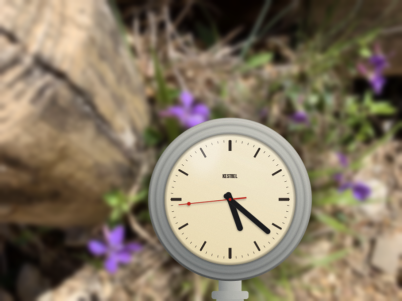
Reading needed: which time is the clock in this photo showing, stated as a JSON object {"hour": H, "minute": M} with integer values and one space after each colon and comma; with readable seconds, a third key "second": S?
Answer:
{"hour": 5, "minute": 21, "second": 44}
